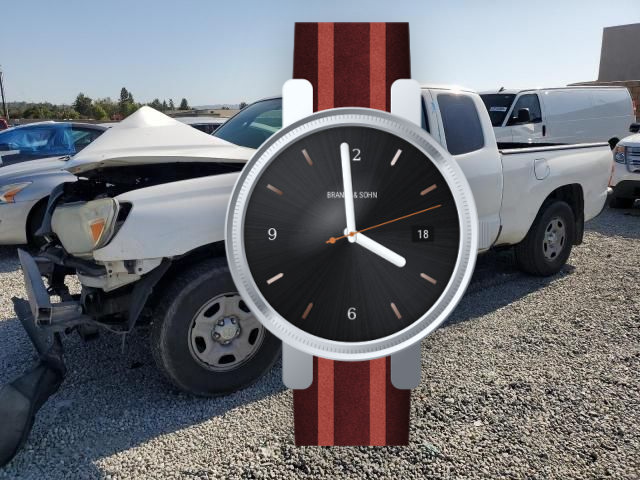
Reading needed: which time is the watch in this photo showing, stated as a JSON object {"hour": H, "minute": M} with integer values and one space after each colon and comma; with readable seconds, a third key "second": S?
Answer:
{"hour": 3, "minute": 59, "second": 12}
